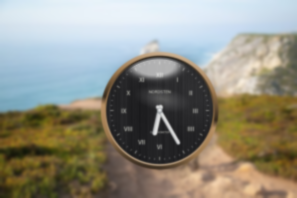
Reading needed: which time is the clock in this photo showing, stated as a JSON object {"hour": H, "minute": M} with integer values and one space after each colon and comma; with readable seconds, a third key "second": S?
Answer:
{"hour": 6, "minute": 25}
